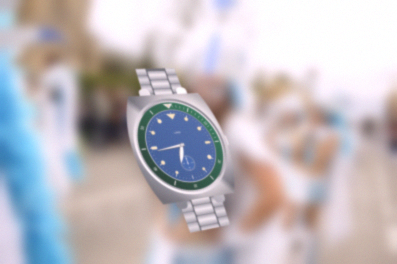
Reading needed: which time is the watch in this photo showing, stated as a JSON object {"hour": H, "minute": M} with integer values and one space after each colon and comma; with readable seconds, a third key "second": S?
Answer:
{"hour": 6, "minute": 44}
